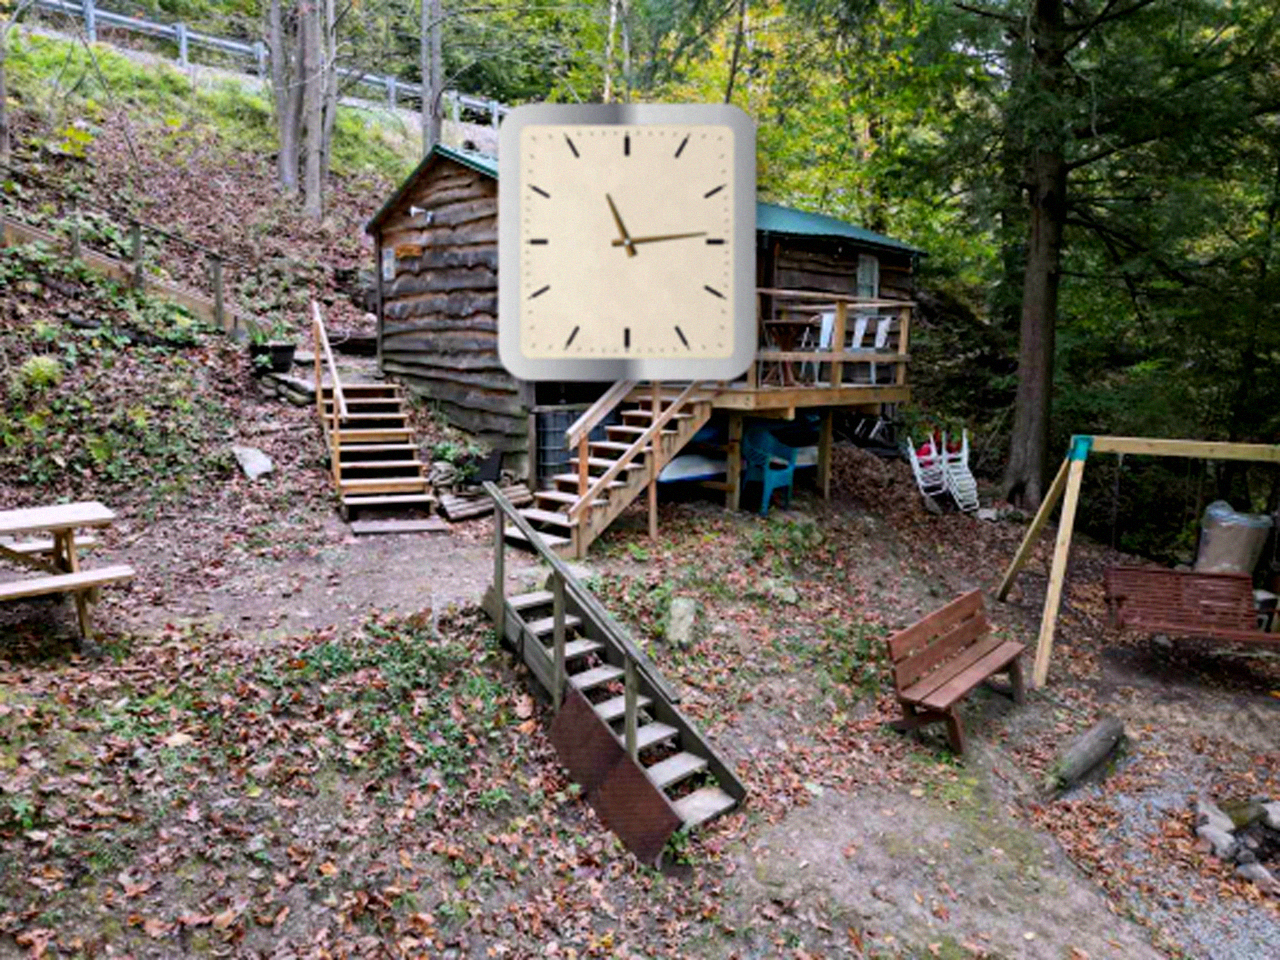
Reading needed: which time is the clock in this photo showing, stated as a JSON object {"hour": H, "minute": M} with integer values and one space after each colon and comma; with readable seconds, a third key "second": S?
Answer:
{"hour": 11, "minute": 14}
